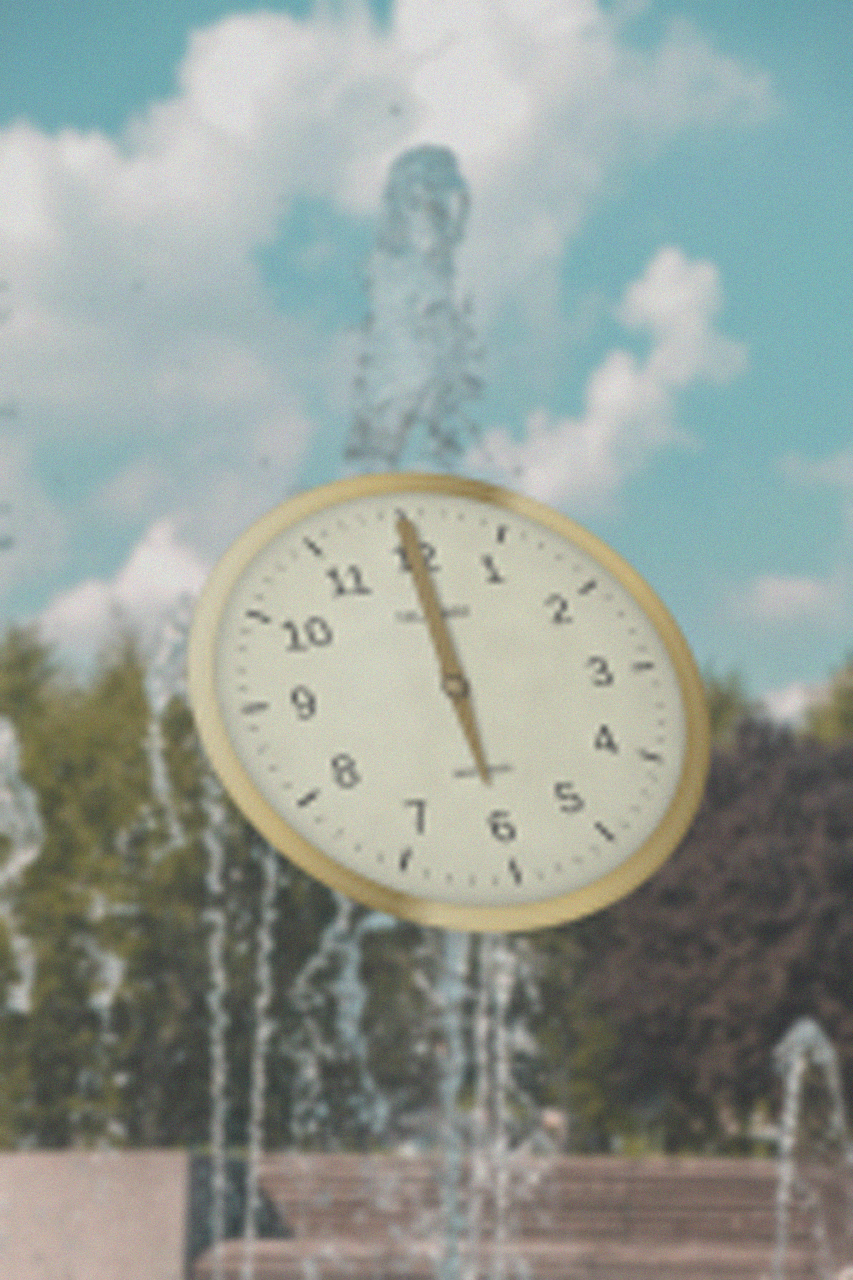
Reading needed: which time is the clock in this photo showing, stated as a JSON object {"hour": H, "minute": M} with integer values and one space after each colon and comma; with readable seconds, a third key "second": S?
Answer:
{"hour": 6, "minute": 0}
